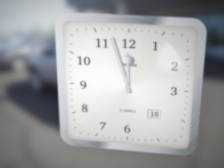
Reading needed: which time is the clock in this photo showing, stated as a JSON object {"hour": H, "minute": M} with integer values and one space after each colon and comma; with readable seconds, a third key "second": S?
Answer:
{"hour": 11, "minute": 57}
